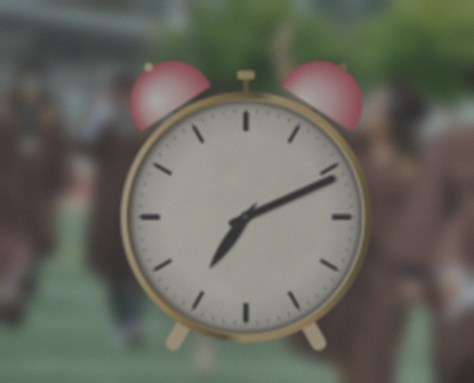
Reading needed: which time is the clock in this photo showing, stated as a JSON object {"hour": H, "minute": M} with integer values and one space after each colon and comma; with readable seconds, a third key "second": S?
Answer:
{"hour": 7, "minute": 11}
